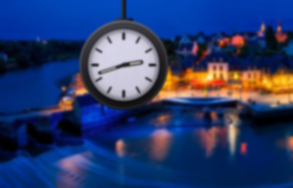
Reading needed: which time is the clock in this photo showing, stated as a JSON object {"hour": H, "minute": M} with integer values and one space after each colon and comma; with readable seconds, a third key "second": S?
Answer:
{"hour": 2, "minute": 42}
